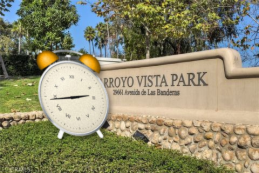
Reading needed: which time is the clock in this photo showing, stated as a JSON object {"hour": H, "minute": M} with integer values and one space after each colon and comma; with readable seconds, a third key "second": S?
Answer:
{"hour": 2, "minute": 44}
